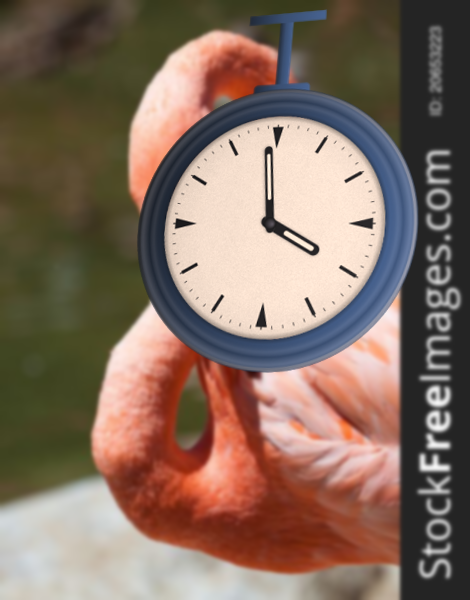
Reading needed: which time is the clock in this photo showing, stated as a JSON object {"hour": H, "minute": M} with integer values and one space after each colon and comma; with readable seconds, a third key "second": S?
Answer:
{"hour": 3, "minute": 59}
